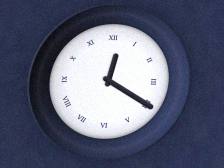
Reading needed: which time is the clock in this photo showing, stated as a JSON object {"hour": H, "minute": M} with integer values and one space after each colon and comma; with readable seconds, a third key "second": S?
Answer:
{"hour": 12, "minute": 20}
